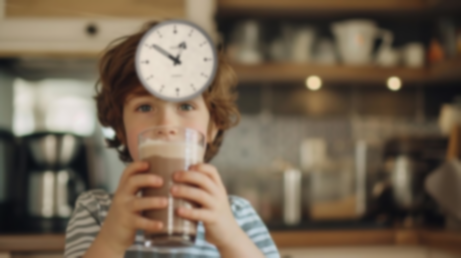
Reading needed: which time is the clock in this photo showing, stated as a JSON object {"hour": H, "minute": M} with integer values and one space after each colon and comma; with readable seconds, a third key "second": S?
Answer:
{"hour": 12, "minute": 51}
